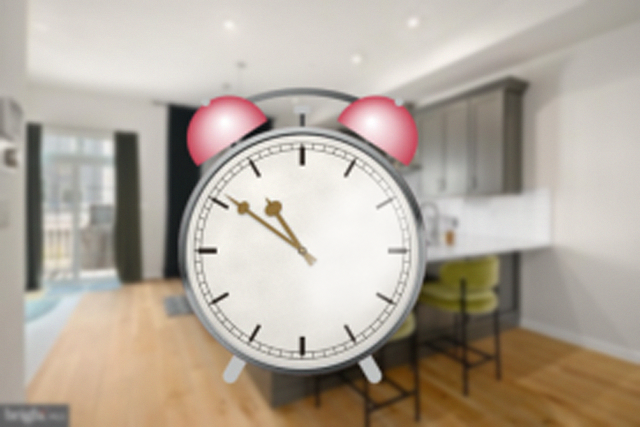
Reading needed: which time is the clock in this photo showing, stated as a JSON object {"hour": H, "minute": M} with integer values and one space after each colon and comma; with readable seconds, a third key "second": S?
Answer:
{"hour": 10, "minute": 51}
